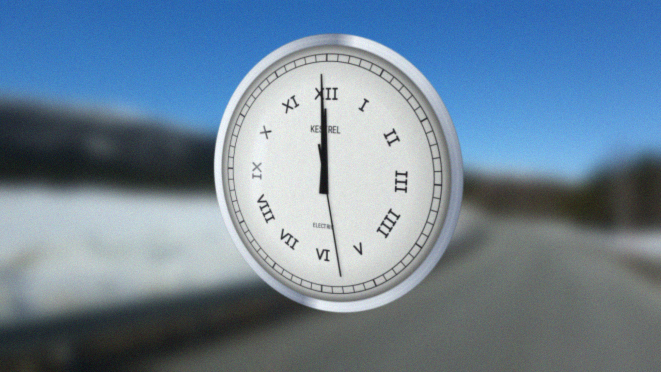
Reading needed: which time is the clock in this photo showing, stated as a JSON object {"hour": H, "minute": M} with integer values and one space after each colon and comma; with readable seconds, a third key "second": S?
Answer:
{"hour": 11, "minute": 59, "second": 28}
